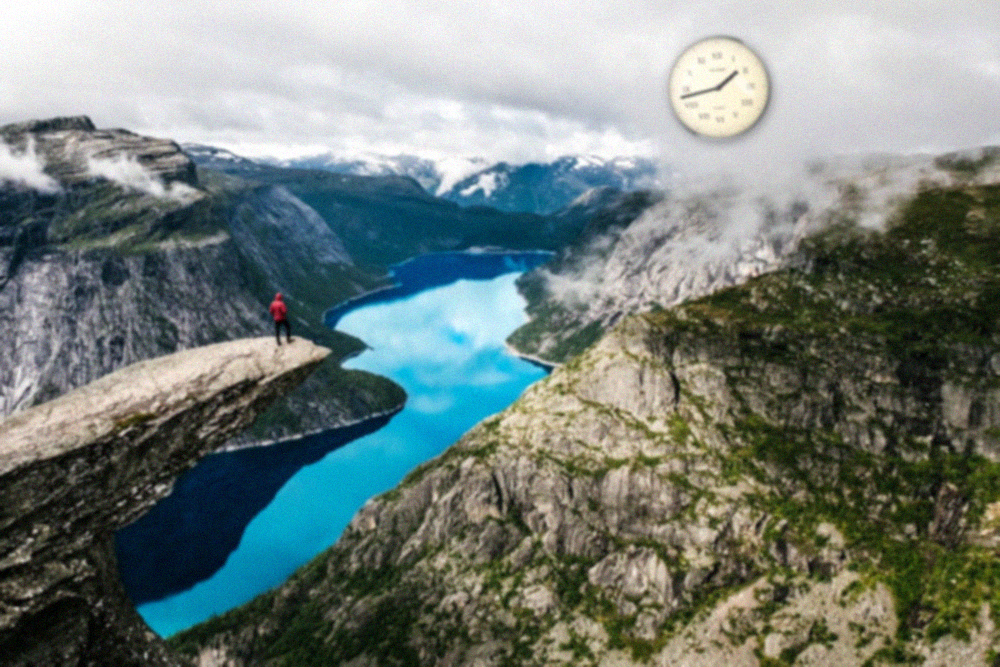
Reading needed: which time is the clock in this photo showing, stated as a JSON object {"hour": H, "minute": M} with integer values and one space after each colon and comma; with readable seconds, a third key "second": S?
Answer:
{"hour": 1, "minute": 43}
